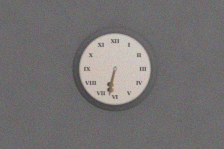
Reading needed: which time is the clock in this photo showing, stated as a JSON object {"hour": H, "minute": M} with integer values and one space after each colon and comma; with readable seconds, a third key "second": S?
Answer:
{"hour": 6, "minute": 32}
